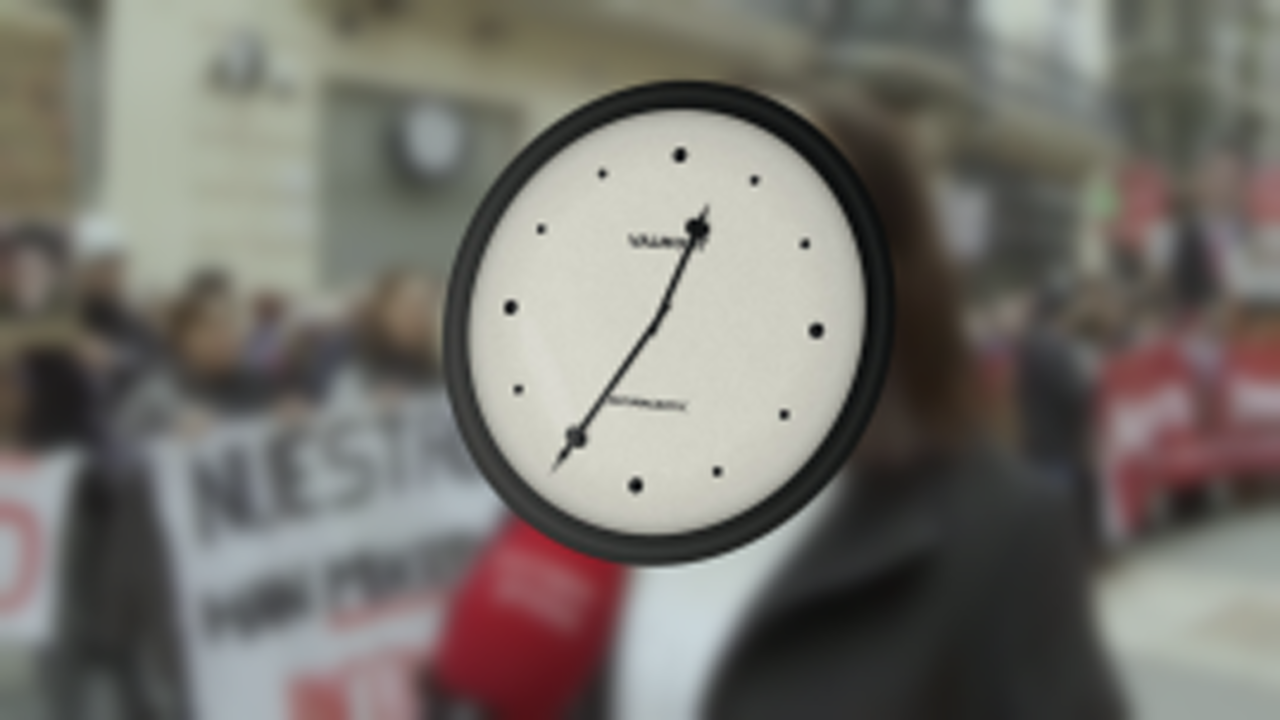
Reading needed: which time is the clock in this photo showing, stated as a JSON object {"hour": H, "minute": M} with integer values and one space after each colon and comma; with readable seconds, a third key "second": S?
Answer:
{"hour": 12, "minute": 35}
